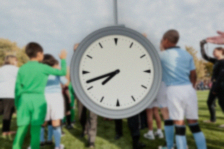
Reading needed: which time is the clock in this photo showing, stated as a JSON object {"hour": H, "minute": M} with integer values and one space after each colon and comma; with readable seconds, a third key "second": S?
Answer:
{"hour": 7, "minute": 42}
